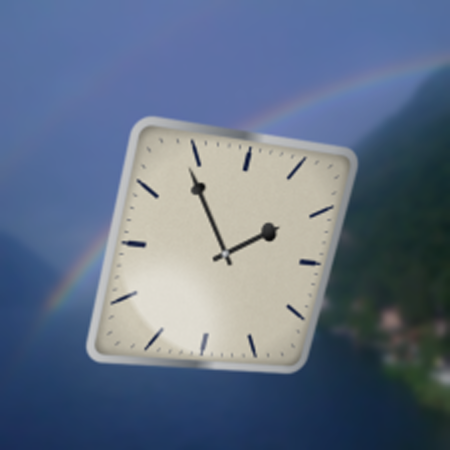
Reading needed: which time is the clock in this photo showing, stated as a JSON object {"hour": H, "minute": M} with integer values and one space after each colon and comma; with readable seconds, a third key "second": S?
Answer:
{"hour": 1, "minute": 54}
